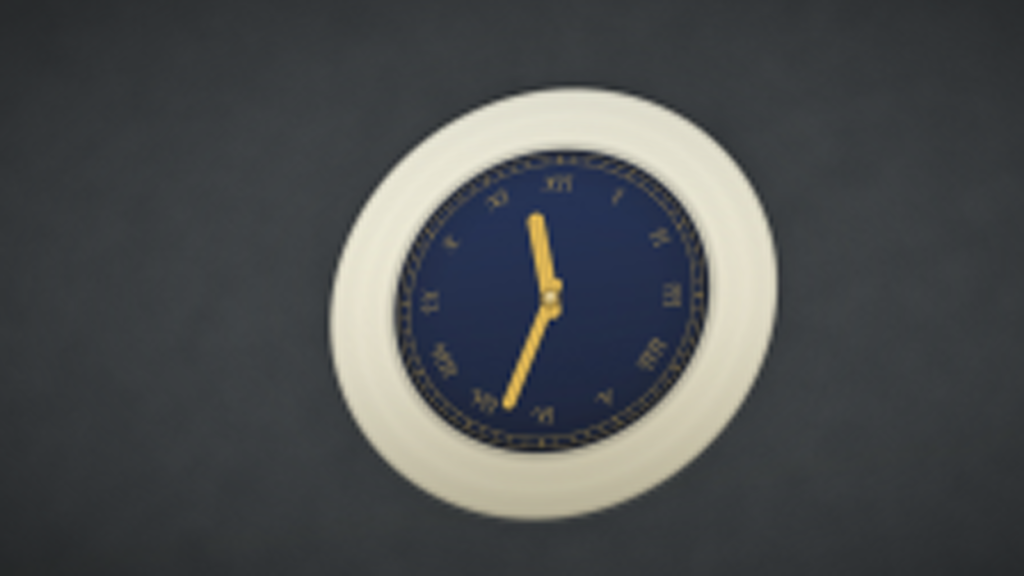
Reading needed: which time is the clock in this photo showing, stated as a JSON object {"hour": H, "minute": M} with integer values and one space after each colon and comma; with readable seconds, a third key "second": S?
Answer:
{"hour": 11, "minute": 33}
